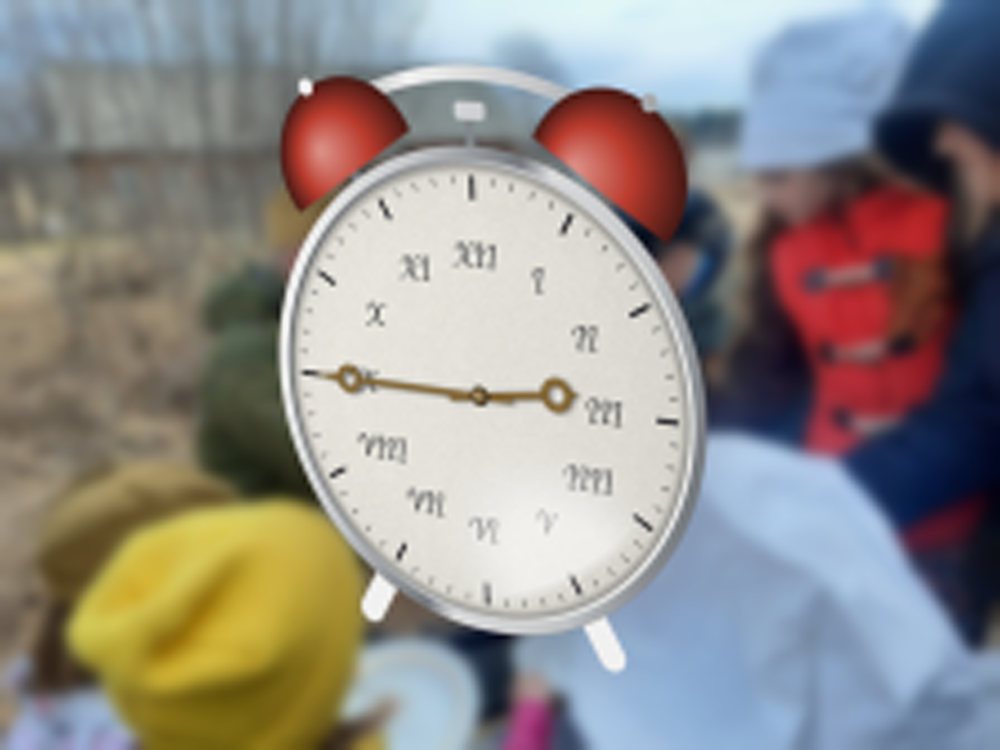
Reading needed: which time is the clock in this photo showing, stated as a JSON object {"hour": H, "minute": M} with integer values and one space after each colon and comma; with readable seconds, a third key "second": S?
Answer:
{"hour": 2, "minute": 45}
